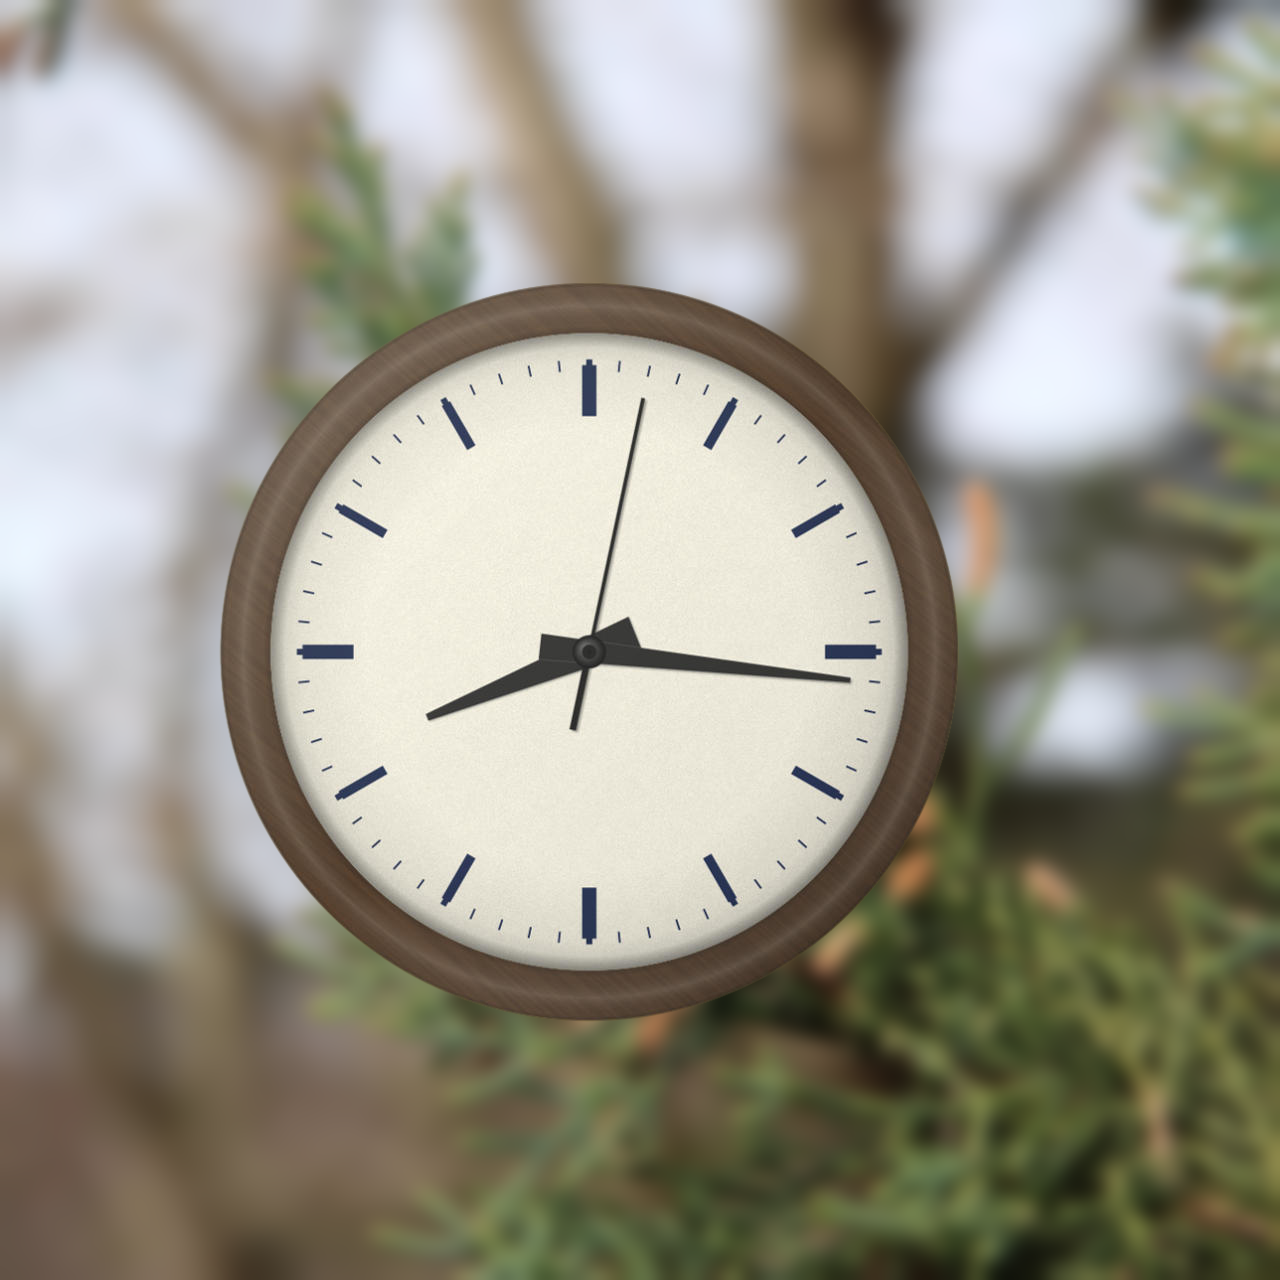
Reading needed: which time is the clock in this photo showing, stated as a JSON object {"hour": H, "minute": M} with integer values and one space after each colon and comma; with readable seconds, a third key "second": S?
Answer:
{"hour": 8, "minute": 16, "second": 2}
